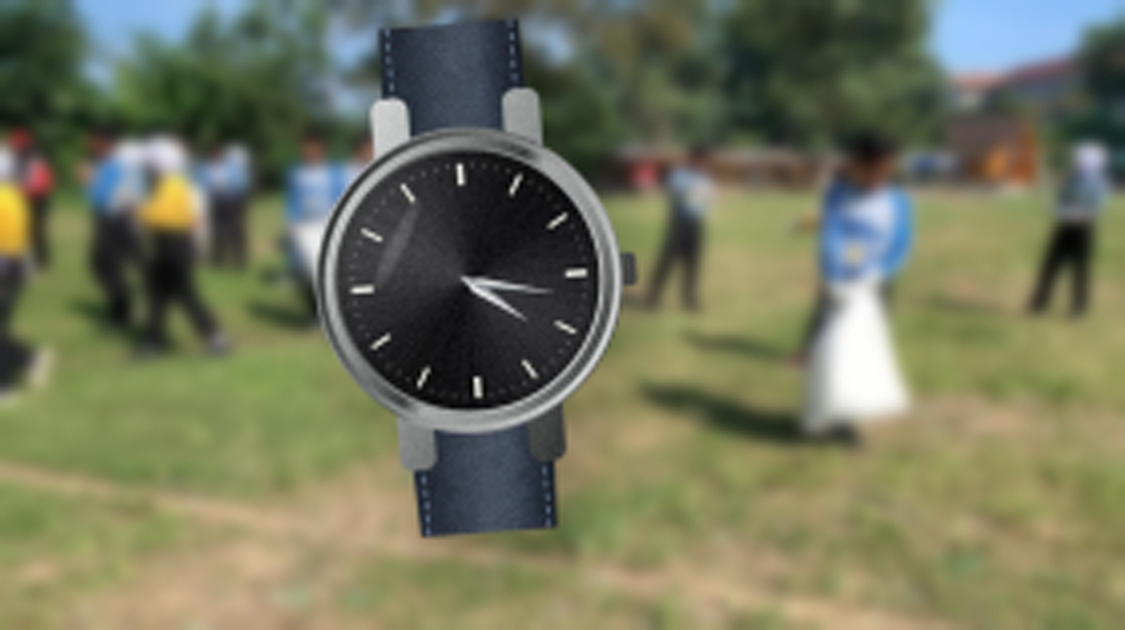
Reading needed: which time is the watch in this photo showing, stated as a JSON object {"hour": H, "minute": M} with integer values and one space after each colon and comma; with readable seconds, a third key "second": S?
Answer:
{"hour": 4, "minute": 17}
